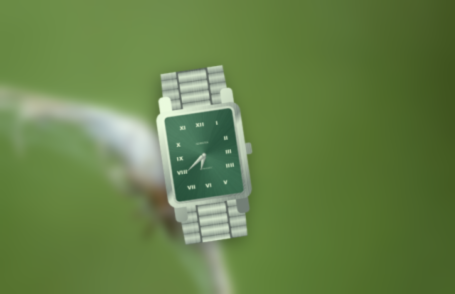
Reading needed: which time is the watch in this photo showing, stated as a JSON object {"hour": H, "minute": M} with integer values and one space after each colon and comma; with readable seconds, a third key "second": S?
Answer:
{"hour": 6, "minute": 39}
